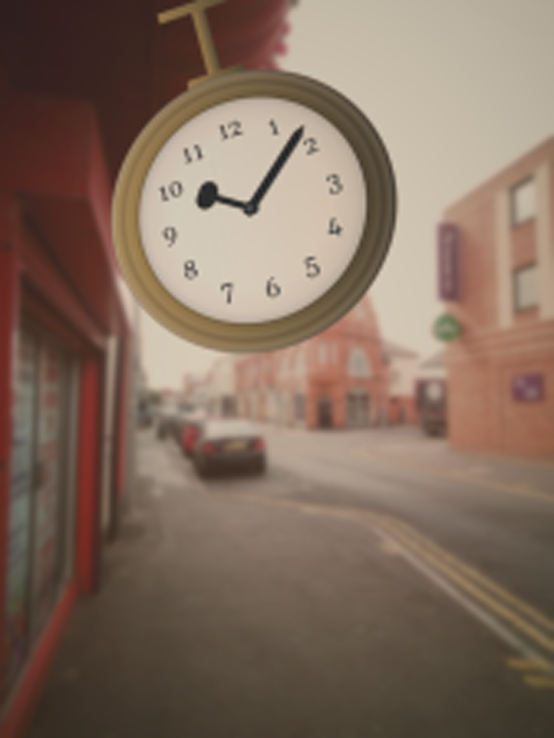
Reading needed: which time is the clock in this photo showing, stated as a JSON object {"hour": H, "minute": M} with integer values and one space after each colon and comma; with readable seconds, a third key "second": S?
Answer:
{"hour": 10, "minute": 8}
